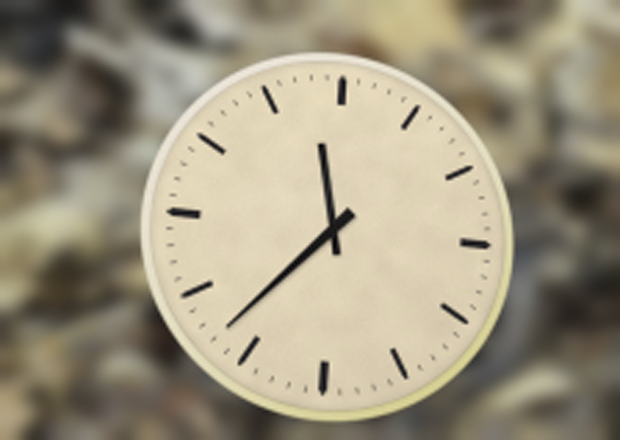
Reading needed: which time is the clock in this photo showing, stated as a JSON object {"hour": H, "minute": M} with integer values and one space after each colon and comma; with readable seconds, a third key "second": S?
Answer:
{"hour": 11, "minute": 37}
